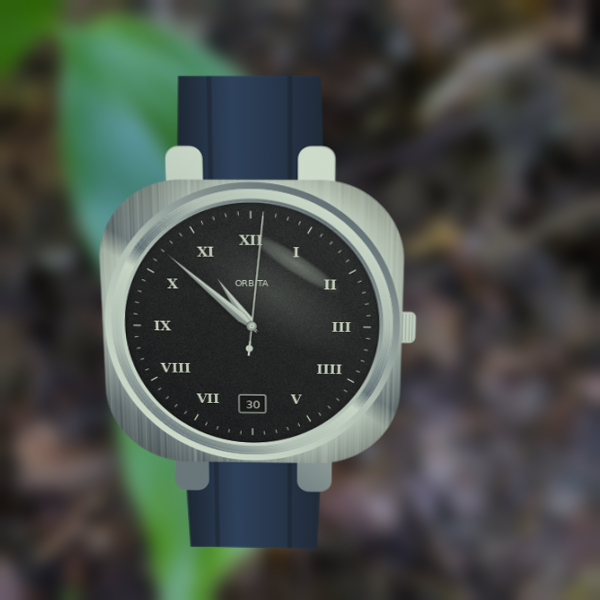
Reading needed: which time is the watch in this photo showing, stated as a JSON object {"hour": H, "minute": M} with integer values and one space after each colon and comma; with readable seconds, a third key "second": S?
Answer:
{"hour": 10, "minute": 52, "second": 1}
